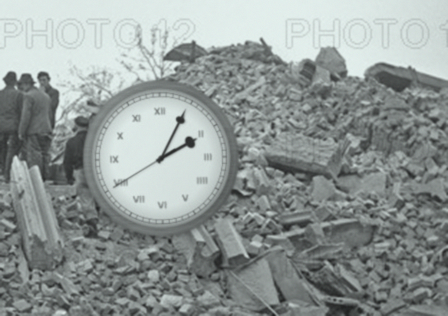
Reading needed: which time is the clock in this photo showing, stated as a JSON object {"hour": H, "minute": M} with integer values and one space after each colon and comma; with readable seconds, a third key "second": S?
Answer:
{"hour": 2, "minute": 4, "second": 40}
